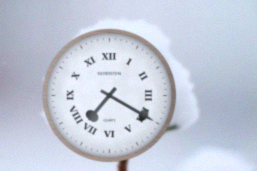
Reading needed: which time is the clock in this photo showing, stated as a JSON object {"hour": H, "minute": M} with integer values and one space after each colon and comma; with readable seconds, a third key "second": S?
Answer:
{"hour": 7, "minute": 20}
